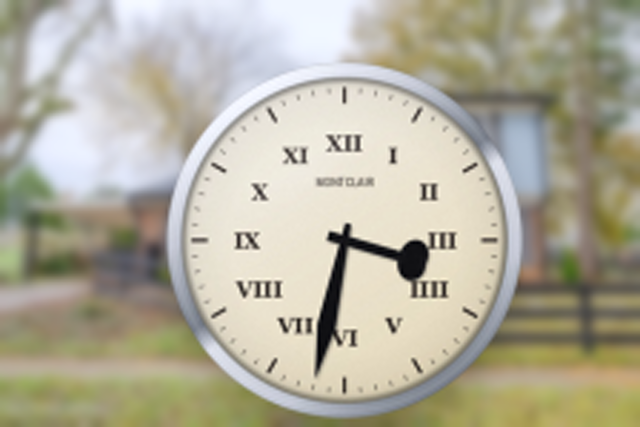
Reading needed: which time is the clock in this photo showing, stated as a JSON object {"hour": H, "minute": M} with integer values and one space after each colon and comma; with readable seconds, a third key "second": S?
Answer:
{"hour": 3, "minute": 32}
